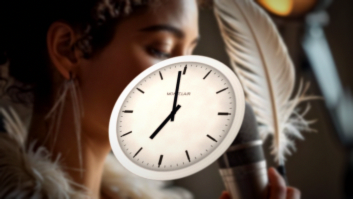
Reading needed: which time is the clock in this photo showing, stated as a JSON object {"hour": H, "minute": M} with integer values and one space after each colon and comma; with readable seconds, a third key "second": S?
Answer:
{"hour": 6, "minute": 59}
